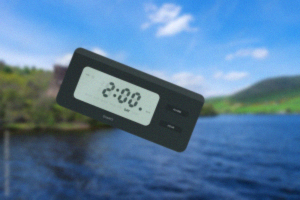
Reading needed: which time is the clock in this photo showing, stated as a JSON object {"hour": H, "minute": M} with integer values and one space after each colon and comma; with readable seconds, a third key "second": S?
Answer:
{"hour": 2, "minute": 0}
